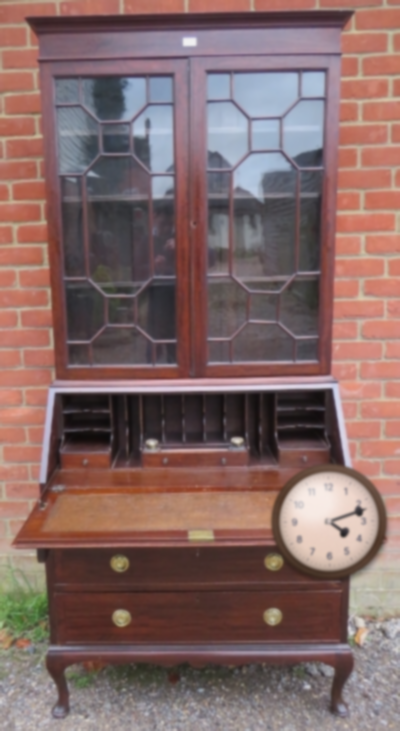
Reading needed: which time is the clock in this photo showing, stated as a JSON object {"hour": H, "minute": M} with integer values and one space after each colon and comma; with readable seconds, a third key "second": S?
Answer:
{"hour": 4, "minute": 12}
